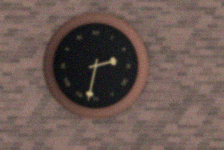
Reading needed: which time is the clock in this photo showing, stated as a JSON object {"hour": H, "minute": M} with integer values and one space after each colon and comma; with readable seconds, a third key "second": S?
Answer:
{"hour": 2, "minute": 32}
